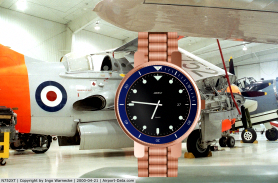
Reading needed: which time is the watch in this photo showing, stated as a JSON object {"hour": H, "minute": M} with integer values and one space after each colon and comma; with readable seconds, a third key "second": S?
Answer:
{"hour": 6, "minute": 46}
